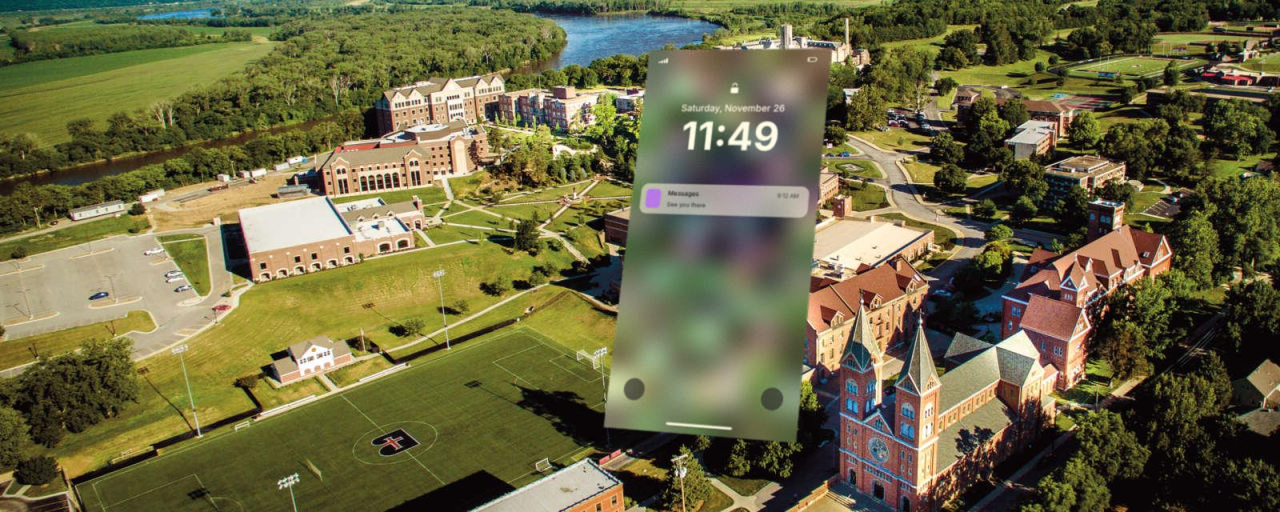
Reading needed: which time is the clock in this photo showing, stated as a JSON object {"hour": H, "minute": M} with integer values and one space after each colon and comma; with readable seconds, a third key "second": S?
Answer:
{"hour": 11, "minute": 49}
